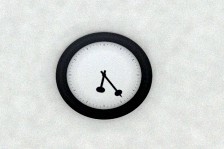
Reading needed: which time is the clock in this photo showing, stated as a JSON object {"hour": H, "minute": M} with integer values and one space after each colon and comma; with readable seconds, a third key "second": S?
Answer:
{"hour": 6, "minute": 24}
